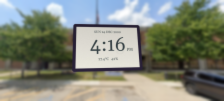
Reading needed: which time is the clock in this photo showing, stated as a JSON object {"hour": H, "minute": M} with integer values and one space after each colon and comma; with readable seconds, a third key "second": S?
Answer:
{"hour": 4, "minute": 16}
